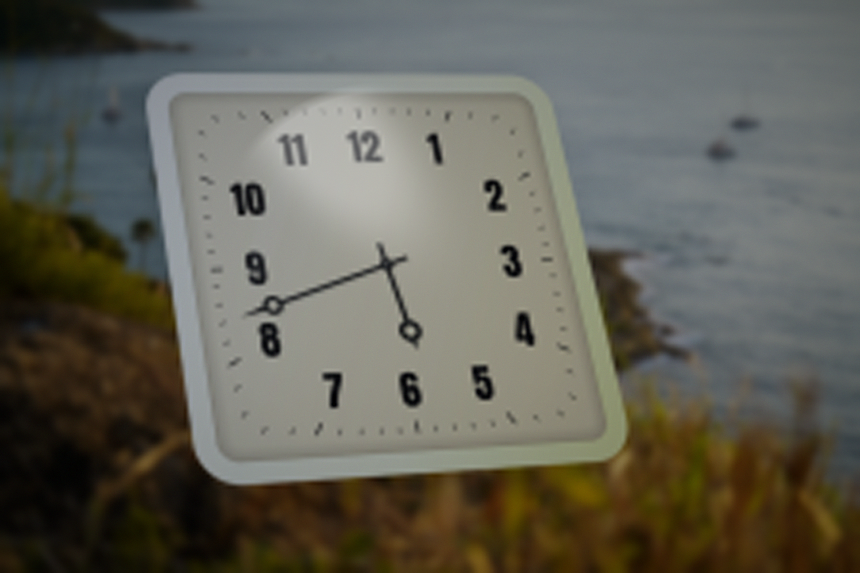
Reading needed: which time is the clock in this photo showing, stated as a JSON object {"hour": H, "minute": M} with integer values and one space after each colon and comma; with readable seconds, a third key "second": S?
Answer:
{"hour": 5, "minute": 42}
